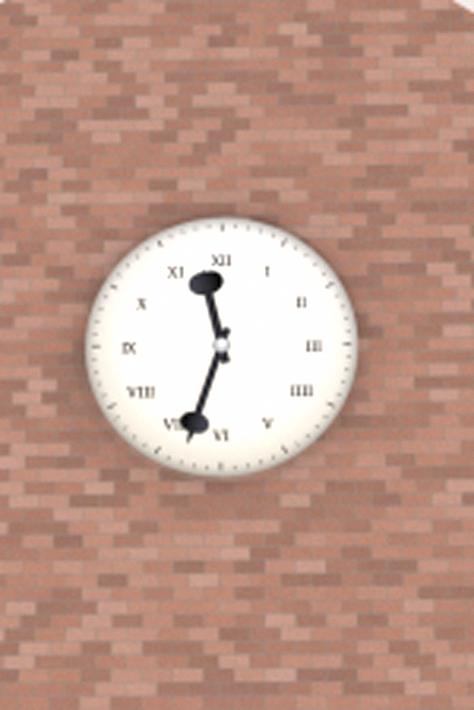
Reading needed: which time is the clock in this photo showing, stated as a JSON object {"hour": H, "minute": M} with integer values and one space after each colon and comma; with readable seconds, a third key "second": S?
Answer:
{"hour": 11, "minute": 33}
